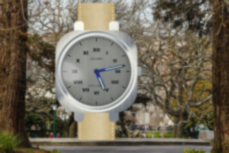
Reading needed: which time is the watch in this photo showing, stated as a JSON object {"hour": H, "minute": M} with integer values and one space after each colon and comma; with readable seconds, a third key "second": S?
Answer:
{"hour": 5, "minute": 13}
